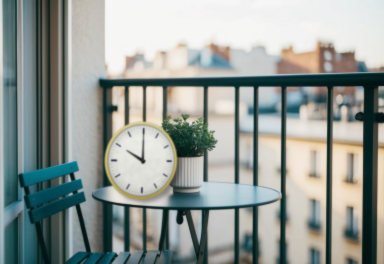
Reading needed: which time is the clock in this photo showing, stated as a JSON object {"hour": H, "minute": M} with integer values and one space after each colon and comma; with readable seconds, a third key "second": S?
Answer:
{"hour": 10, "minute": 0}
